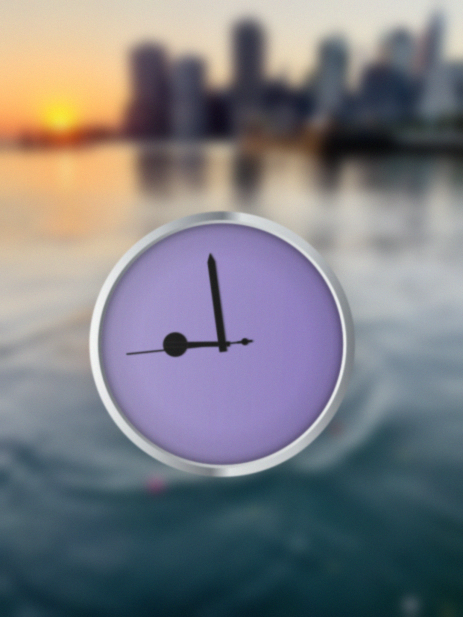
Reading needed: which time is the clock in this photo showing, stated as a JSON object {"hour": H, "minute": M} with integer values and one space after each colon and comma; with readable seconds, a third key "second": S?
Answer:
{"hour": 8, "minute": 58, "second": 44}
